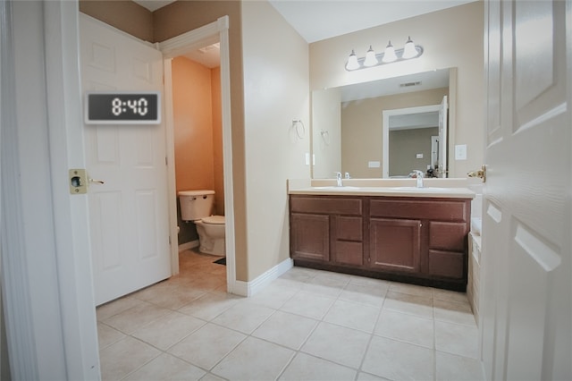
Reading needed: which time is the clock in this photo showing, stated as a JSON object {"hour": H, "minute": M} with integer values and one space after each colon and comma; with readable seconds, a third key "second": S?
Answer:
{"hour": 8, "minute": 40}
